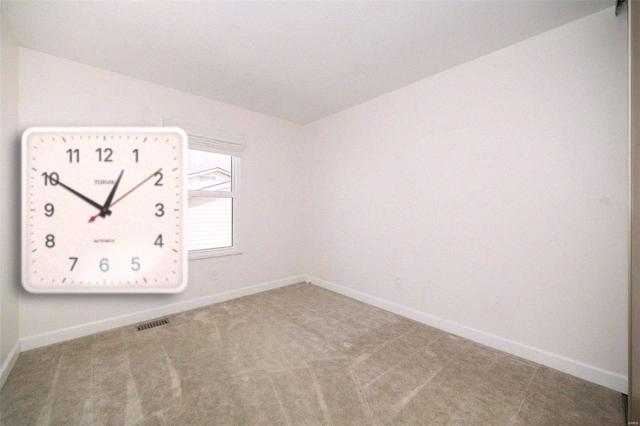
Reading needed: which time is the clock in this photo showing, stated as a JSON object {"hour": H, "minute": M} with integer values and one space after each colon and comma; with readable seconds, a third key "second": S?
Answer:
{"hour": 12, "minute": 50, "second": 9}
